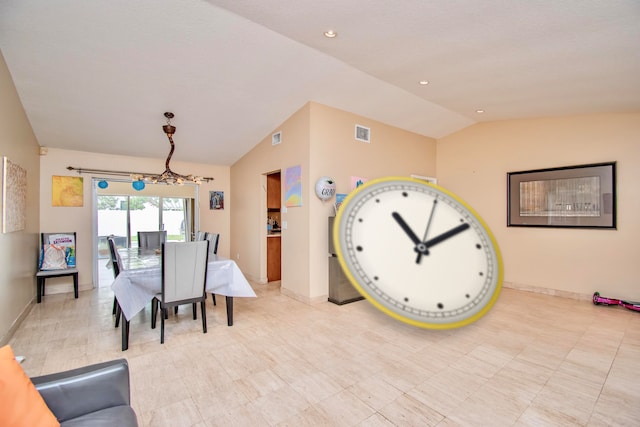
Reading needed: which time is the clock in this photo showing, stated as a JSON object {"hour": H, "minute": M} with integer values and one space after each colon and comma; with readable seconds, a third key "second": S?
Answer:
{"hour": 11, "minute": 11, "second": 5}
